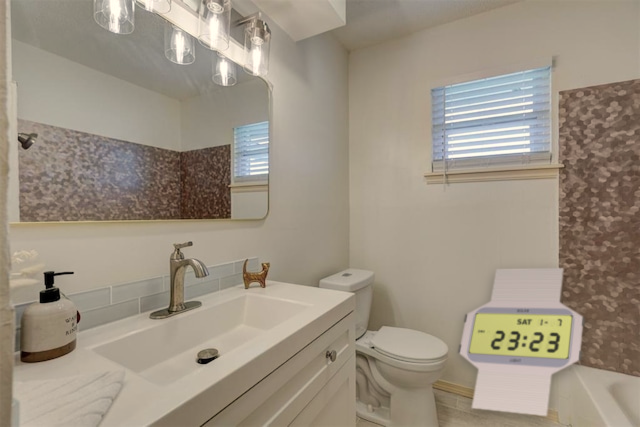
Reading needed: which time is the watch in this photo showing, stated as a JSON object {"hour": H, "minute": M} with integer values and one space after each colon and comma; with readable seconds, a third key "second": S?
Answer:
{"hour": 23, "minute": 23}
